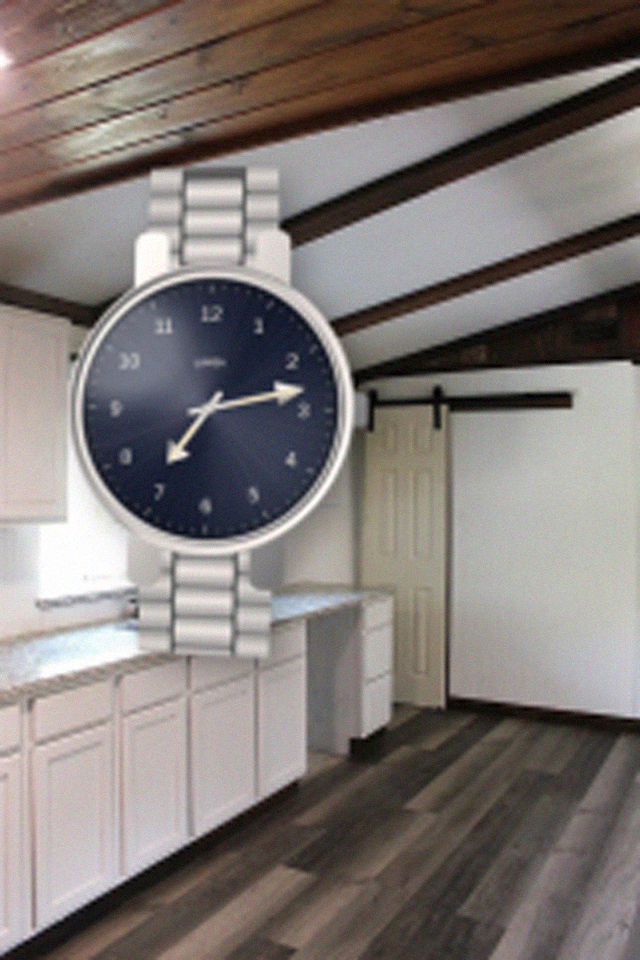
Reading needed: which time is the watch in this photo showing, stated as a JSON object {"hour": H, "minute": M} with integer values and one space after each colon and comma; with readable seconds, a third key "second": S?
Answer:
{"hour": 7, "minute": 13}
